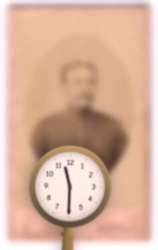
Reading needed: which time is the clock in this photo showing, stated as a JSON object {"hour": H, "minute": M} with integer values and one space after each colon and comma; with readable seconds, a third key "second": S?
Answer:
{"hour": 11, "minute": 30}
